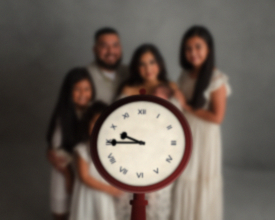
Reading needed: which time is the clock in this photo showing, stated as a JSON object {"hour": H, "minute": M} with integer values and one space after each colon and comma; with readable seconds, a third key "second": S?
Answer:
{"hour": 9, "minute": 45}
